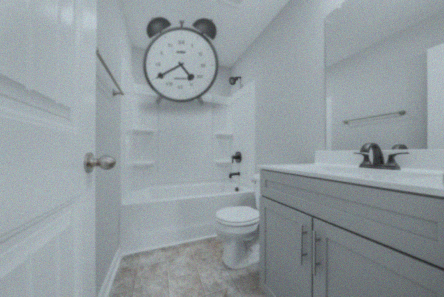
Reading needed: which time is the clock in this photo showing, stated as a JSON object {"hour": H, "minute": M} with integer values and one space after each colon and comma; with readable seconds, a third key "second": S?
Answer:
{"hour": 4, "minute": 40}
